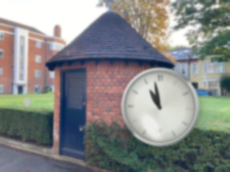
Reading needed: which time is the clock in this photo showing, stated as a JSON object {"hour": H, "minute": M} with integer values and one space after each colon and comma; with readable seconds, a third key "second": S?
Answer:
{"hour": 10, "minute": 58}
